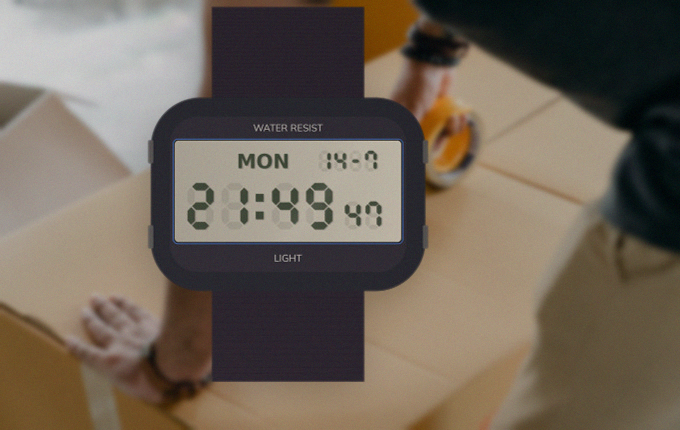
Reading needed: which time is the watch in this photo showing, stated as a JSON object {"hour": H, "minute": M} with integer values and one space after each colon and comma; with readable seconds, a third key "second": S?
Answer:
{"hour": 21, "minute": 49, "second": 47}
